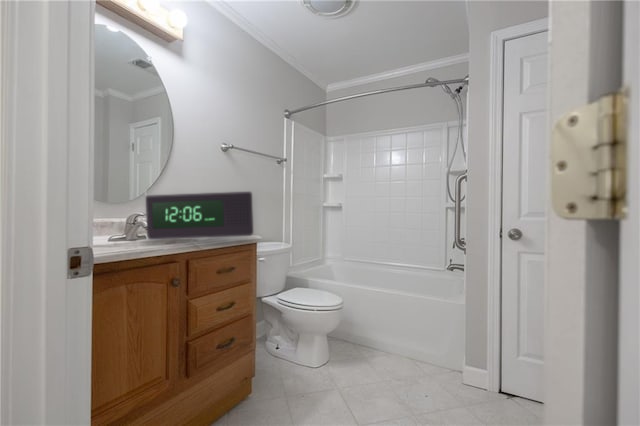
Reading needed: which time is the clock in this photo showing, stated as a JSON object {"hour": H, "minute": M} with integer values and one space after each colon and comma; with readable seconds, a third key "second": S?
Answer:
{"hour": 12, "minute": 6}
